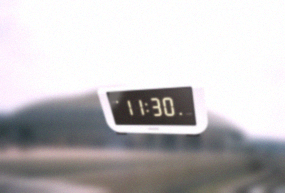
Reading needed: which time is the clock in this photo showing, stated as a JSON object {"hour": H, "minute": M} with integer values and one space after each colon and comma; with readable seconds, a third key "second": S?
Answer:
{"hour": 11, "minute": 30}
